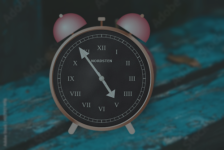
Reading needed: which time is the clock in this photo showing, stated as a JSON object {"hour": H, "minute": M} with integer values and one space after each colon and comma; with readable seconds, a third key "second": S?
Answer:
{"hour": 4, "minute": 54}
